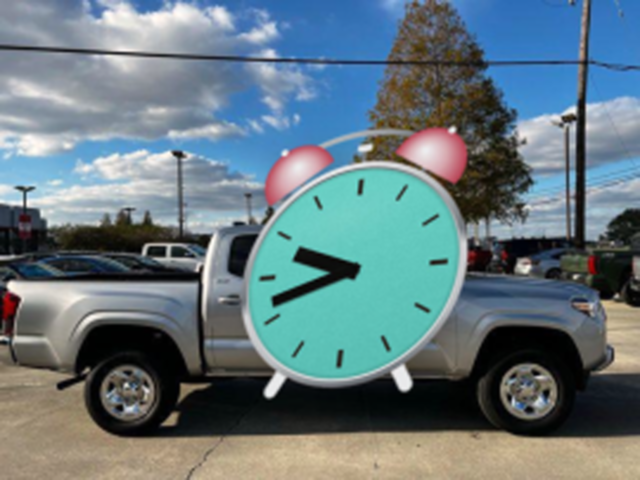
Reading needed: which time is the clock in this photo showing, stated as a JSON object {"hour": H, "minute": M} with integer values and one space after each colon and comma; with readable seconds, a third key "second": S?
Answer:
{"hour": 9, "minute": 42}
